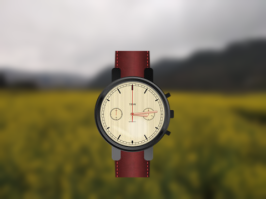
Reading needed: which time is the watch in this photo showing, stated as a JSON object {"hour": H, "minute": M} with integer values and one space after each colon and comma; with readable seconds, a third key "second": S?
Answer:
{"hour": 3, "minute": 14}
